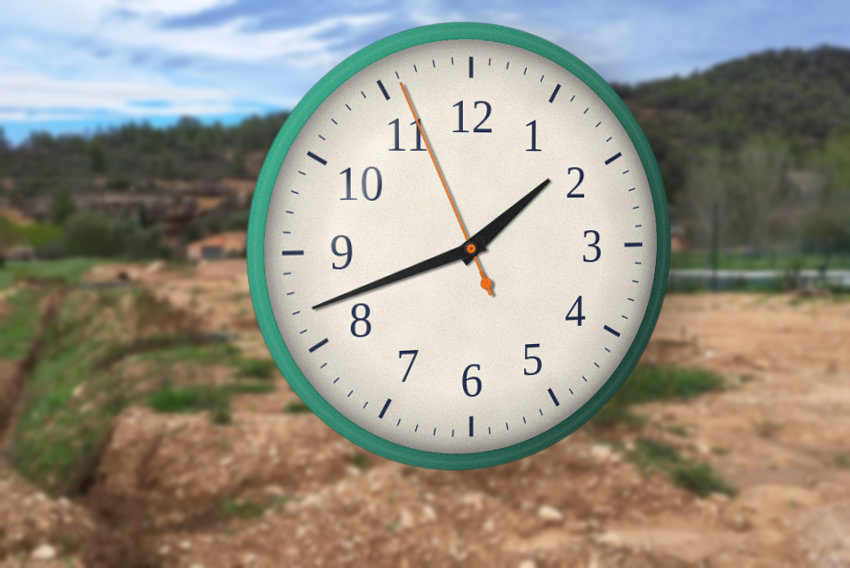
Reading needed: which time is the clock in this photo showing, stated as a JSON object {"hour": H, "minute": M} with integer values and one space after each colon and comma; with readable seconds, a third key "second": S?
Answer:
{"hour": 1, "minute": 41, "second": 56}
